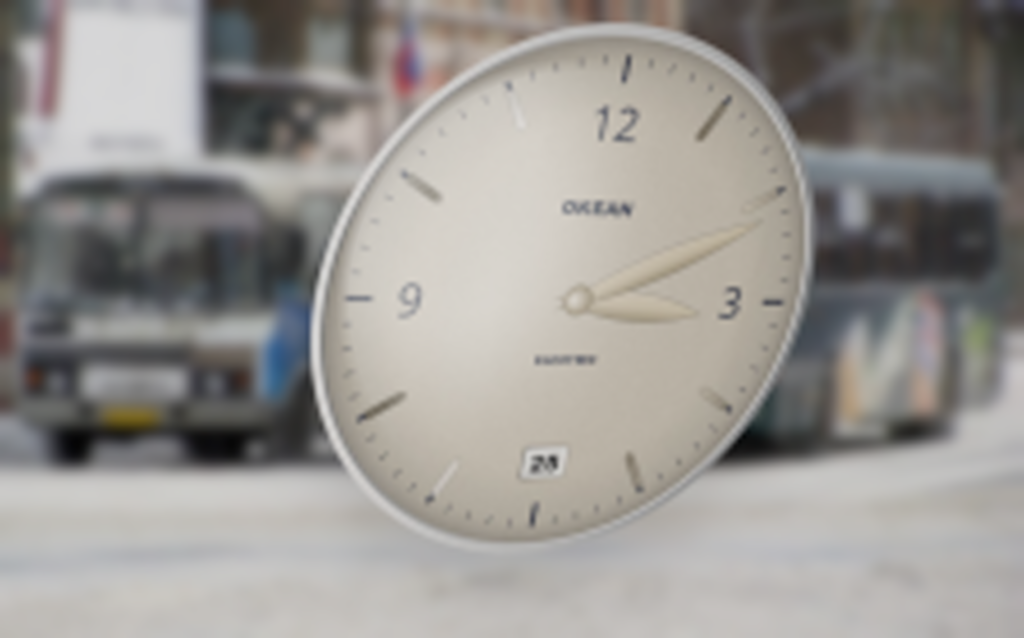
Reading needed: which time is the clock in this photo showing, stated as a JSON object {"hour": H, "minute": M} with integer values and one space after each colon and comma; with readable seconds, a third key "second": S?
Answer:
{"hour": 3, "minute": 11}
